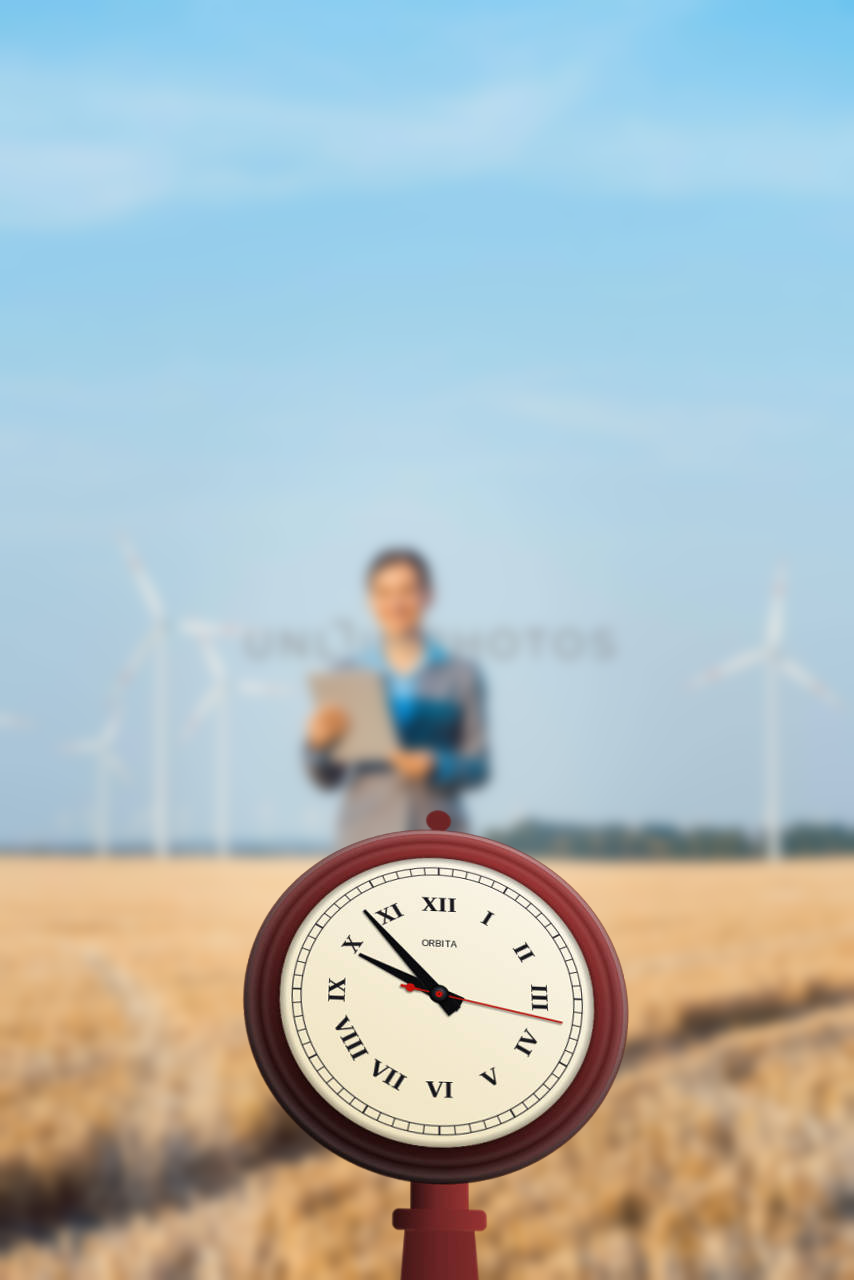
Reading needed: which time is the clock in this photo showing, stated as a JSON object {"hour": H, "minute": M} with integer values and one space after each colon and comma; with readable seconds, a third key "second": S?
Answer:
{"hour": 9, "minute": 53, "second": 17}
